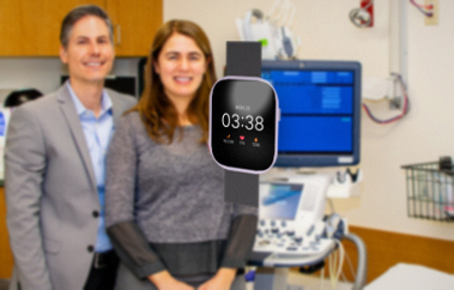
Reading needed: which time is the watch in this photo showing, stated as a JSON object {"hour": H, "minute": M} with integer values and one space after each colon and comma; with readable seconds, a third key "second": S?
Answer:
{"hour": 3, "minute": 38}
